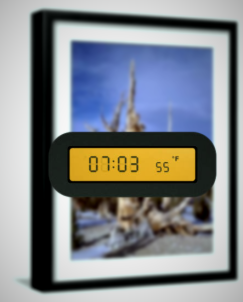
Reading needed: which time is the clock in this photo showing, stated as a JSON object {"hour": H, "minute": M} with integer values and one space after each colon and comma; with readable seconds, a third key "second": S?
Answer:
{"hour": 7, "minute": 3}
